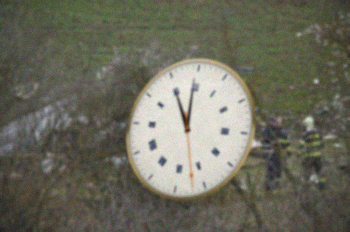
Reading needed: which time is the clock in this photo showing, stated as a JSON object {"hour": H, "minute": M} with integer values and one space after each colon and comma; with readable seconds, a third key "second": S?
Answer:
{"hour": 10, "minute": 59, "second": 27}
